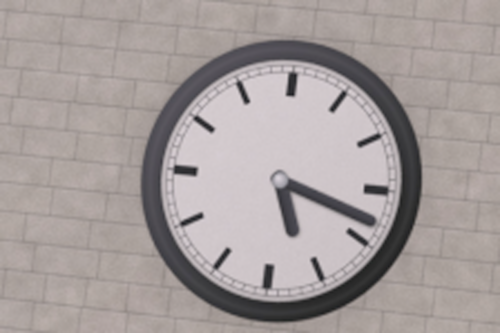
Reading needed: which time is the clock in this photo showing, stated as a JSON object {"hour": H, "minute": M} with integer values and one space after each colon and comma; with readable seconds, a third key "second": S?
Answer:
{"hour": 5, "minute": 18}
